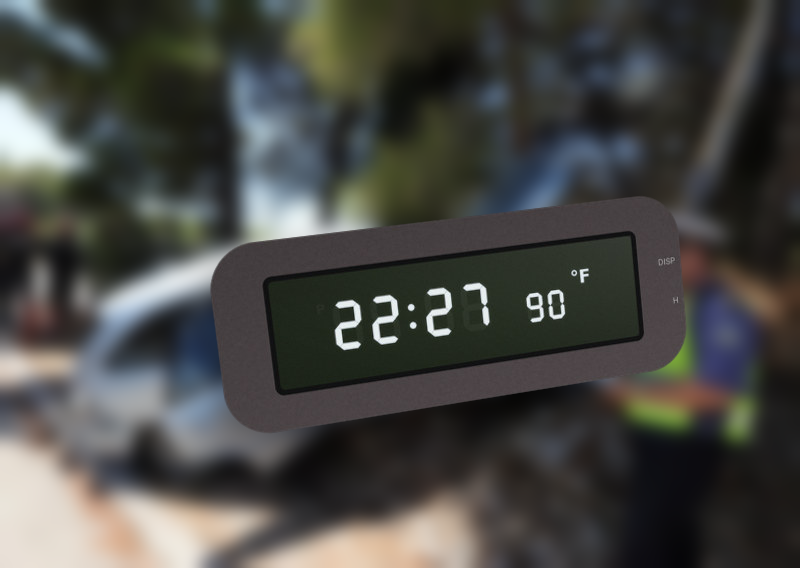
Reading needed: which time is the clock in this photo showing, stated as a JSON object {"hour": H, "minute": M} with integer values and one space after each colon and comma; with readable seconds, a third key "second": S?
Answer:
{"hour": 22, "minute": 27}
